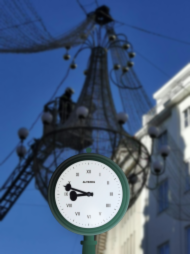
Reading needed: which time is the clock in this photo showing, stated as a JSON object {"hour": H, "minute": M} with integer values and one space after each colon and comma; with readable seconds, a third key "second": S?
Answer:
{"hour": 8, "minute": 48}
